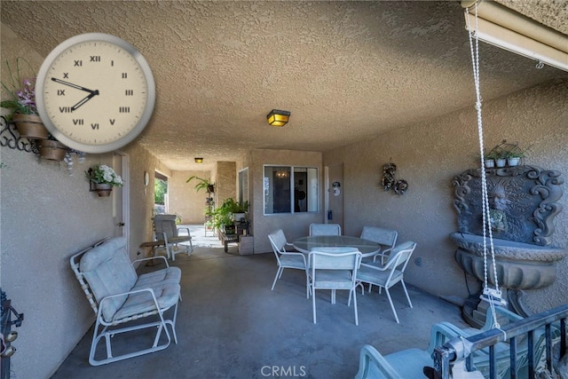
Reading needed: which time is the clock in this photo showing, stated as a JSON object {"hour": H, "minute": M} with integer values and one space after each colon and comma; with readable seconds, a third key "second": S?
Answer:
{"hour": 7, "minute": 48}
